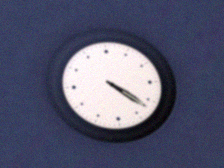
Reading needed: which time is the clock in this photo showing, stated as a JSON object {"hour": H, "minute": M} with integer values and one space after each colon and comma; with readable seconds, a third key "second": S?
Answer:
{"hour": 4, "minute": 22}
